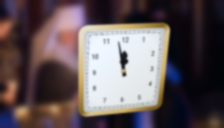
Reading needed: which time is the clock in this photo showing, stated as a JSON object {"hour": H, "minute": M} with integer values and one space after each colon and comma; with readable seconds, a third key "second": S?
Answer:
{"hour": 11, "minute": 58}
